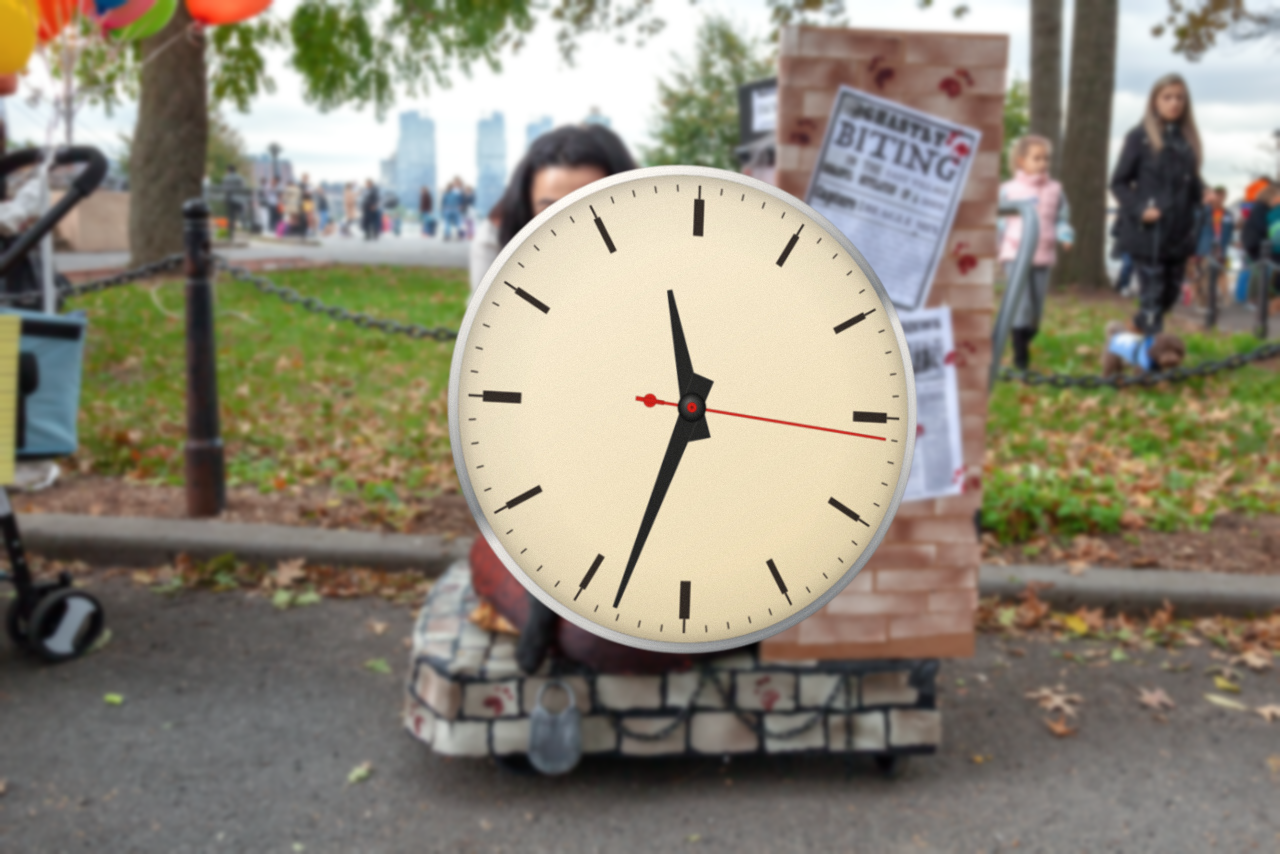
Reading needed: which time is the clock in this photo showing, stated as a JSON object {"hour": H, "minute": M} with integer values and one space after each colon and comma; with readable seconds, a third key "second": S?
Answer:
{"hour": 11, "minute": 33, "second": 16}
